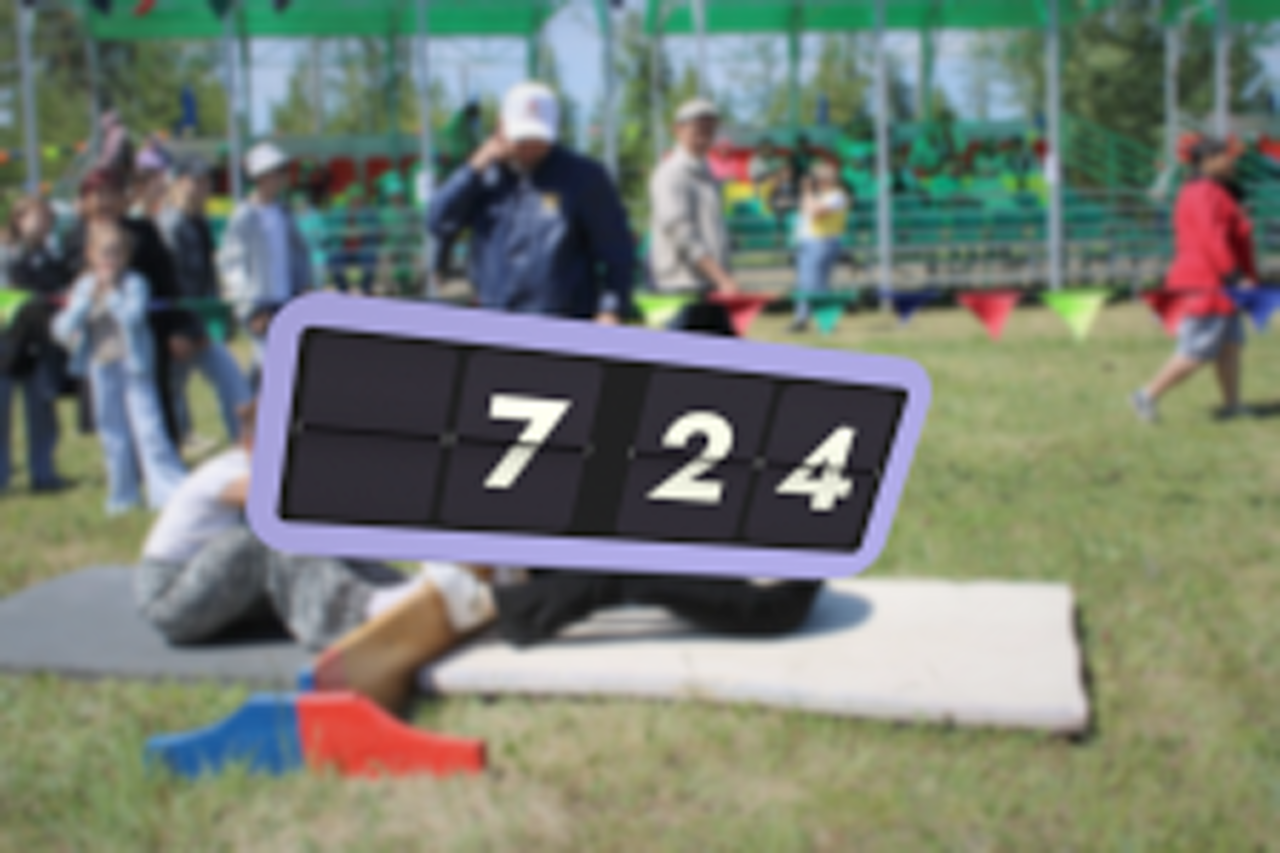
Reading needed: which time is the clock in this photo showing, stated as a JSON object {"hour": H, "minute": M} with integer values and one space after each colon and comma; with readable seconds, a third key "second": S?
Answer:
{"hour": 7, "minute": 24}
